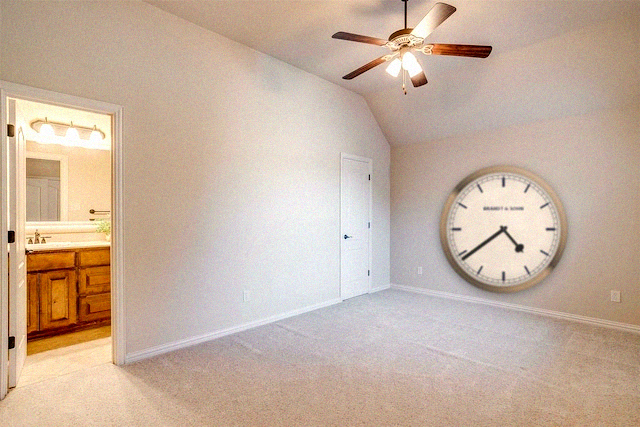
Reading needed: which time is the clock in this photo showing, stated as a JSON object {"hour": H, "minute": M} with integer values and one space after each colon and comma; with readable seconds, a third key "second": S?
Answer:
{"hour": 4, "minute": 39}
